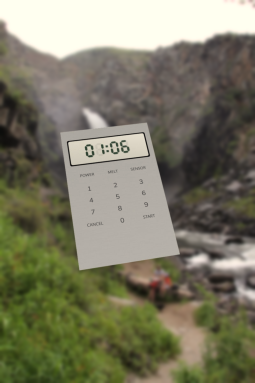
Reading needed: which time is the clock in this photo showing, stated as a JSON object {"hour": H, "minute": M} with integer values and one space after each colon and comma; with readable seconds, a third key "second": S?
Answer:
{"hour": 1, "minute": 6}
